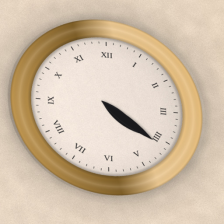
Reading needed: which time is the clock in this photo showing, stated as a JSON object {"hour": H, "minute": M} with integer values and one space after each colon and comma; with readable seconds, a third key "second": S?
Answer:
{"hour": 4, "minute": 21}
